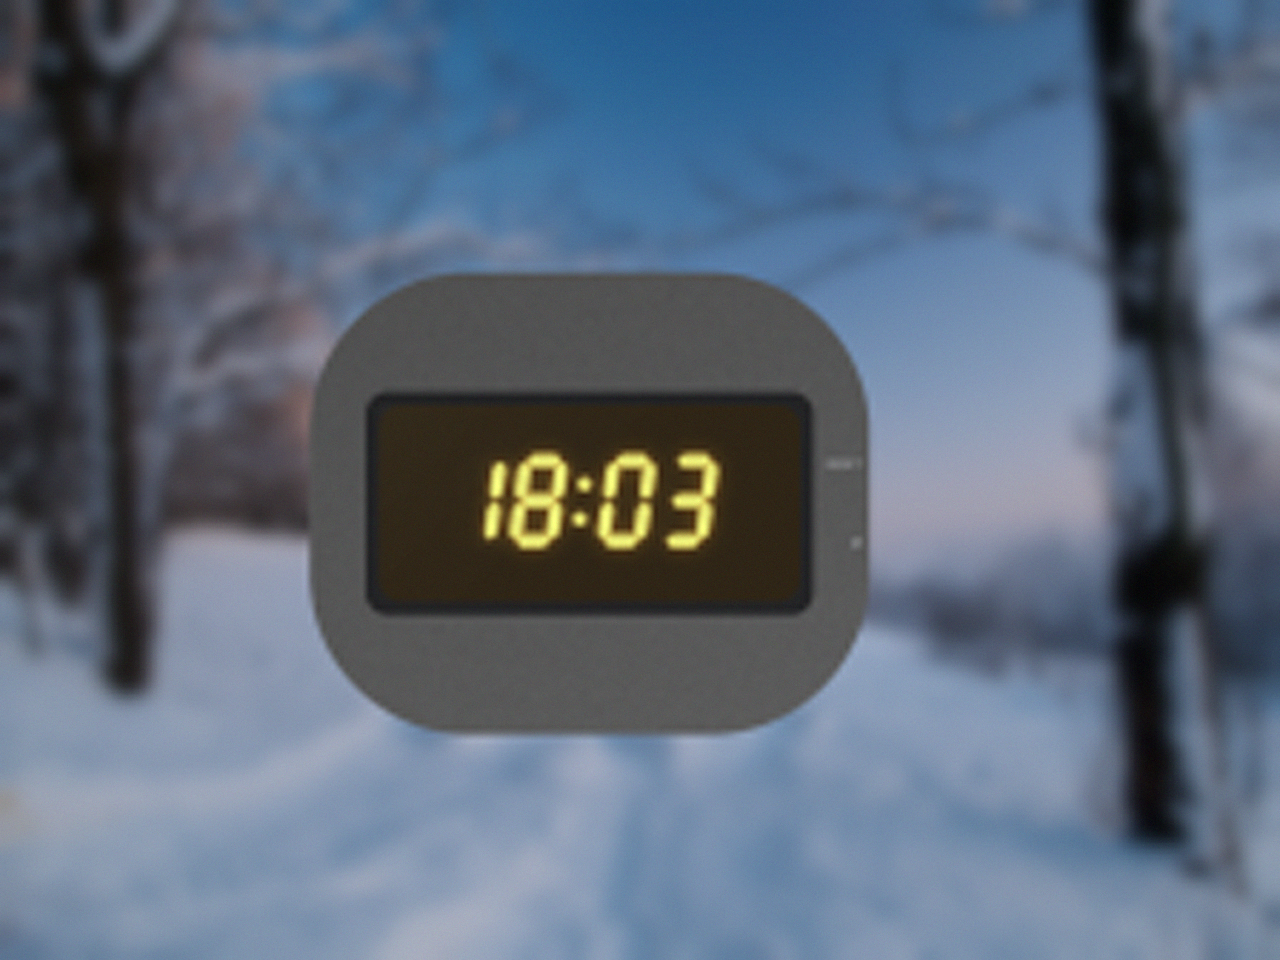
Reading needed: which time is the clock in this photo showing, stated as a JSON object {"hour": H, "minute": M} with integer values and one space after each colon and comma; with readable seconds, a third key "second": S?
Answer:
{"hour": 18, "minute": 3}
